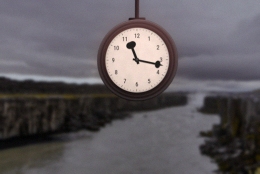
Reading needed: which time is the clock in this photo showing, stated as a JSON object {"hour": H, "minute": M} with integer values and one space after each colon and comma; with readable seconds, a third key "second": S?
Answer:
{"hour": 11, "minute": 17}
